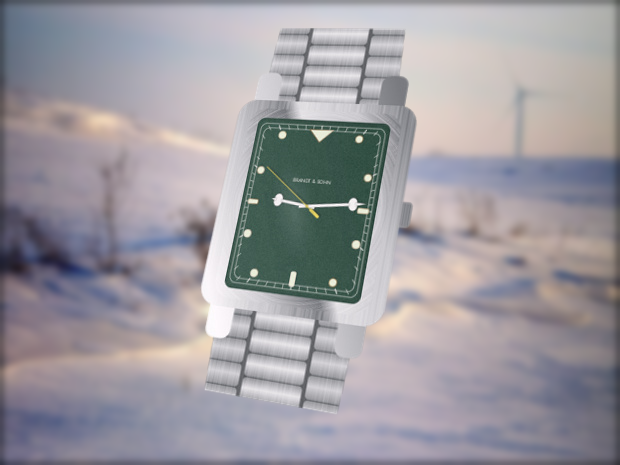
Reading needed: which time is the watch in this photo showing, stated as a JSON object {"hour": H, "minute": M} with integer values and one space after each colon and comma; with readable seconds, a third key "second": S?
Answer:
{"hour": 9, "minute": 13, "second": 51}
